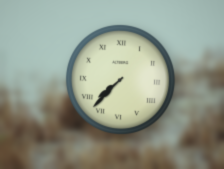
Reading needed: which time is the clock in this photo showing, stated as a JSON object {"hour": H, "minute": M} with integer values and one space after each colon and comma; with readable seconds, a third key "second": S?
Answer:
{"hour": 7, "minute": 37}
